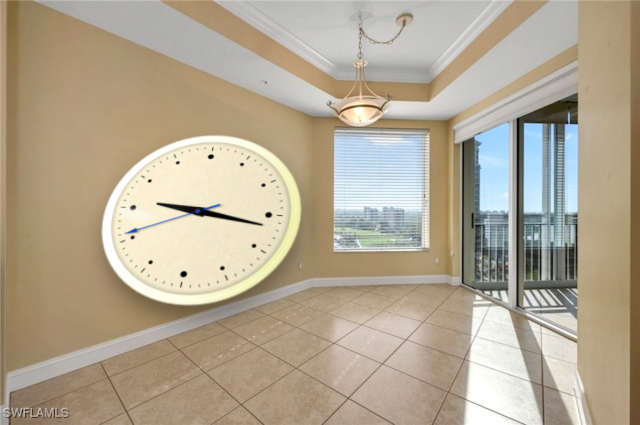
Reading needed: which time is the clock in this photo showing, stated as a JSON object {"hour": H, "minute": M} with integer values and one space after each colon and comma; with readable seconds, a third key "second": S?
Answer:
{"hour": 9, "minute": 16, "second": 41}
